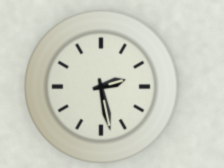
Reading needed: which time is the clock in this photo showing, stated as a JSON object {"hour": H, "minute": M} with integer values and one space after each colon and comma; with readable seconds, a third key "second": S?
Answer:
{"hour": 2, "minute": 28}
